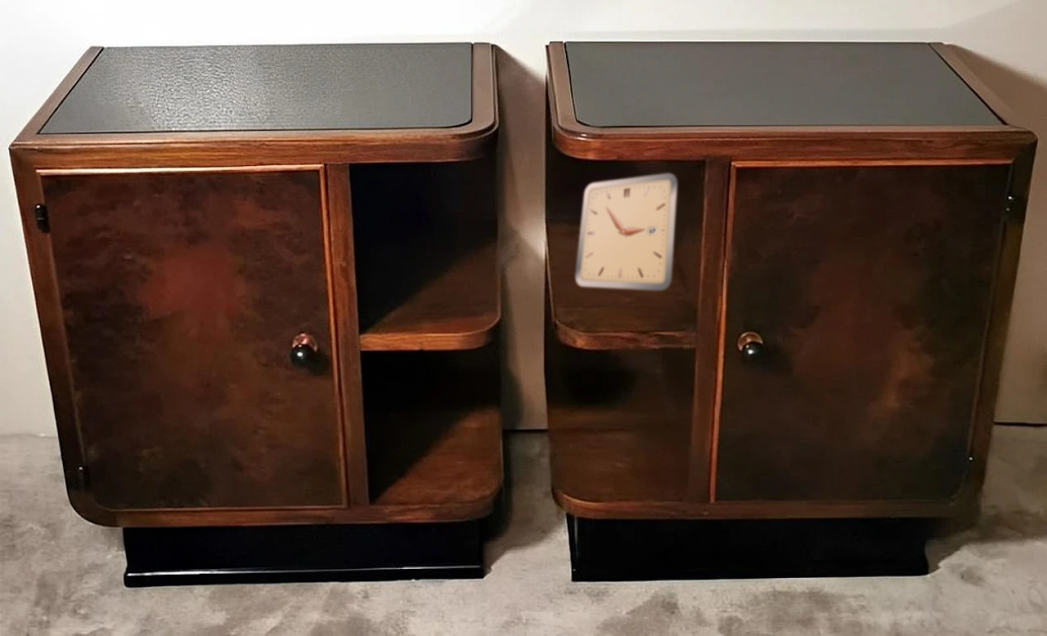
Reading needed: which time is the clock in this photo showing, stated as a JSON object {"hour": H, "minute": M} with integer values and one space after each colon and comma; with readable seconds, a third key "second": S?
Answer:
{"hour": 2, "minute": 53}
